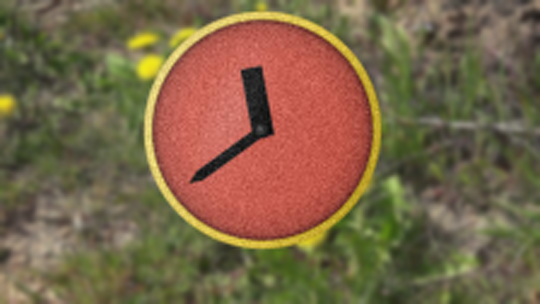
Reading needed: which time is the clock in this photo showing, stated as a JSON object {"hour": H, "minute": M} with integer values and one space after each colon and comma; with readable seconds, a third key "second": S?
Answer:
{"hour": 11, "minute": 39}
